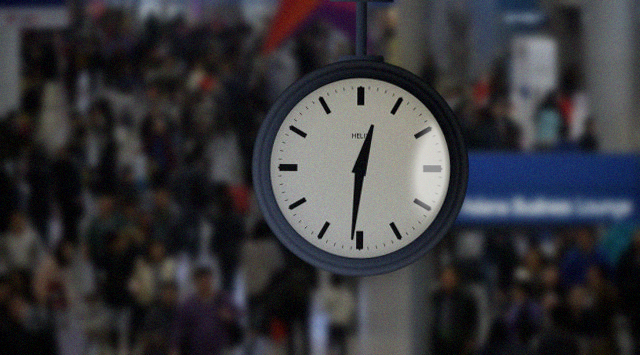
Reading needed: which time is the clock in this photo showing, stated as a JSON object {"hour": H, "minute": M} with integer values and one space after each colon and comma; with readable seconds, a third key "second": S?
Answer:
{"hour": 12, "minute": 31}
